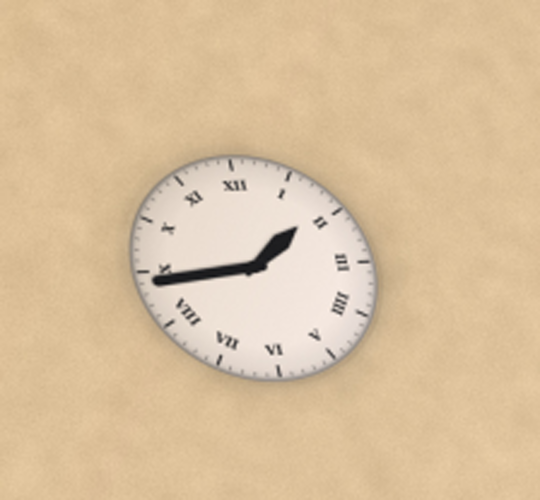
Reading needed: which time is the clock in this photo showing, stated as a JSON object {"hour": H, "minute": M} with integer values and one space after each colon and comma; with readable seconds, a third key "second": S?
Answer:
{"hour": 1, "minute": 44}
